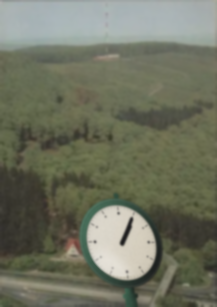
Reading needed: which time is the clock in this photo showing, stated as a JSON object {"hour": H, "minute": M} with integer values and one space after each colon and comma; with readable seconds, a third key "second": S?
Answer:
{"hour": 1, "minute": 5}
